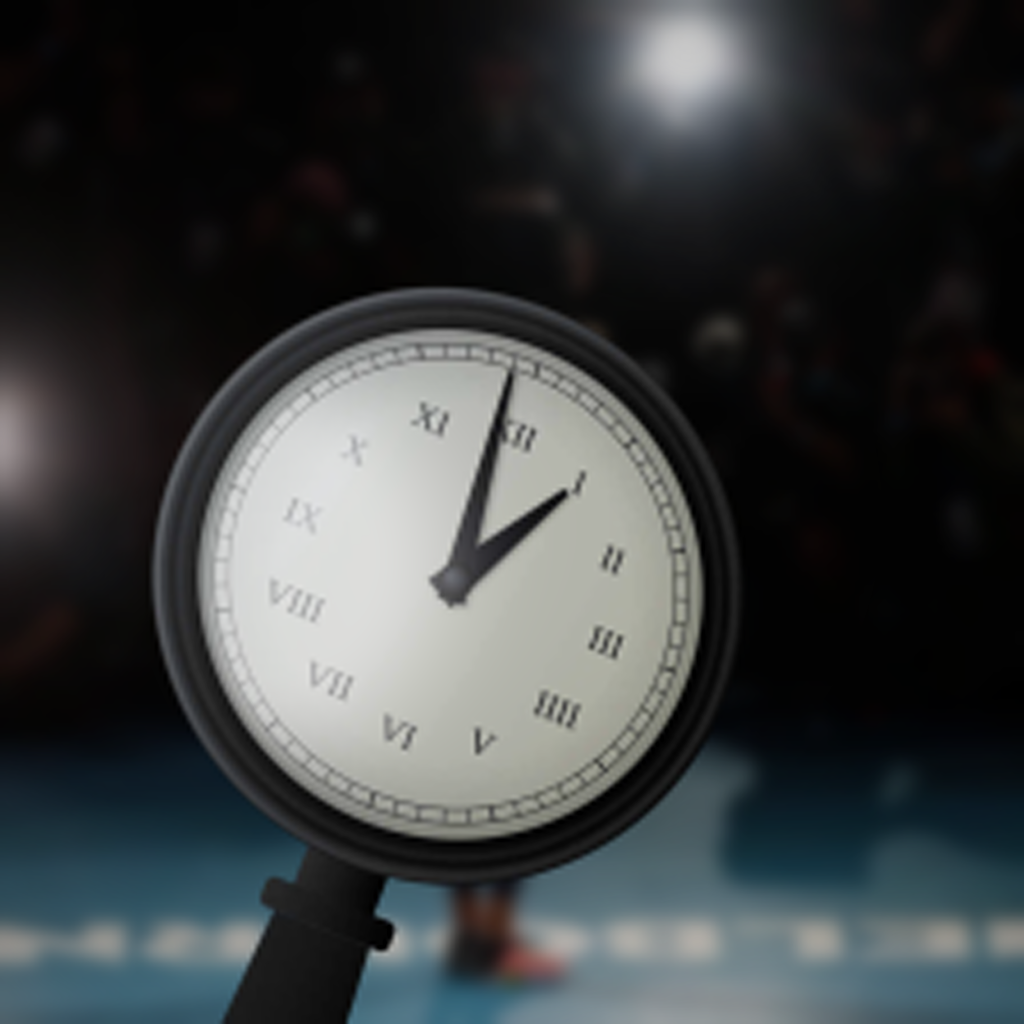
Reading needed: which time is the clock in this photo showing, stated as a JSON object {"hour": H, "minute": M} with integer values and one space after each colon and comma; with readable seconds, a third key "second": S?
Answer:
{"hour": 12, "minute": 59}
